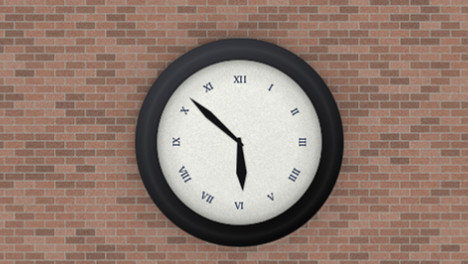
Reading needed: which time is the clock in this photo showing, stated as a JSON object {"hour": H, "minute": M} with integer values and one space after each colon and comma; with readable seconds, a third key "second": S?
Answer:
{"hour": 5, "minute": 52}
